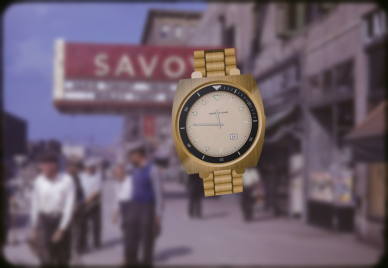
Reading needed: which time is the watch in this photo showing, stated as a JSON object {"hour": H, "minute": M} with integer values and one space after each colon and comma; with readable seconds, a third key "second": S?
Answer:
{"hour": 11, "minute": 46}
